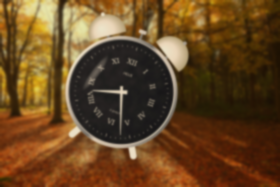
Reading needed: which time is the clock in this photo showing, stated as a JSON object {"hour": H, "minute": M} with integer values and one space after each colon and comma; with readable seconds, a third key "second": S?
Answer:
{"hour": 8, "minute": 27}
